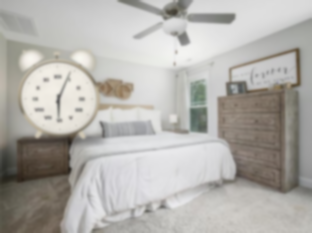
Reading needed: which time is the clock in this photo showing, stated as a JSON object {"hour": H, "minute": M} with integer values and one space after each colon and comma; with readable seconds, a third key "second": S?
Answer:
{"hour": 6, "minute": 4}
